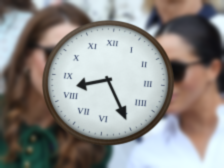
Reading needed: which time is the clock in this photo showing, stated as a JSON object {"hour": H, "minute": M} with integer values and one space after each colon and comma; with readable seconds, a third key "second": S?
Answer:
{"hour": 8, "minute": 25}
